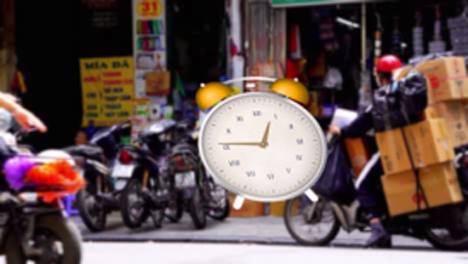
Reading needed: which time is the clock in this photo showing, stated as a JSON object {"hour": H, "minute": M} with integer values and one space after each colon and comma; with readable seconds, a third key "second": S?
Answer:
{"hour": 12, "minute": 46}
